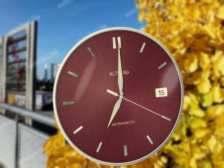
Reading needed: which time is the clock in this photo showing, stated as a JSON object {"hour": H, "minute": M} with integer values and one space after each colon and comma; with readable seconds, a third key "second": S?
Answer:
{"hour": 7, "minute": 0, "second": 20}
